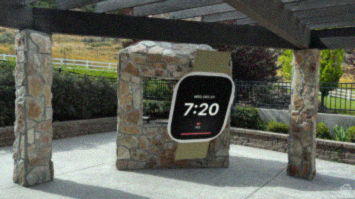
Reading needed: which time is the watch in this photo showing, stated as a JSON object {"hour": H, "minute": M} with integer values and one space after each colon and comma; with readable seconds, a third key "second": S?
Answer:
{"hour": 7, "minute": 20}
